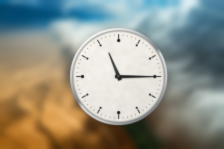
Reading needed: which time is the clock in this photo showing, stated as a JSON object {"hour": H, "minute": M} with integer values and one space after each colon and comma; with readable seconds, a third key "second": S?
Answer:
{"hour": 11, "minute": 15}
